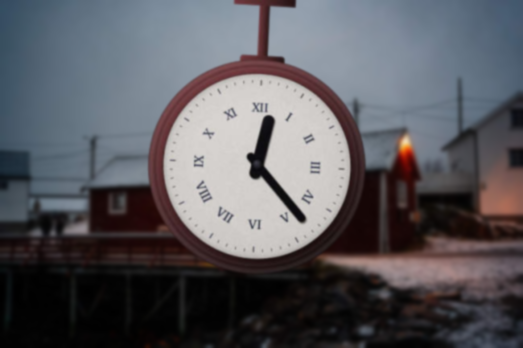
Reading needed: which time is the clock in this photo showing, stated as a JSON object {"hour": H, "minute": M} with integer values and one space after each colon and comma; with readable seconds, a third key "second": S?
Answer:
{"hour": 12, "minute": 23}
